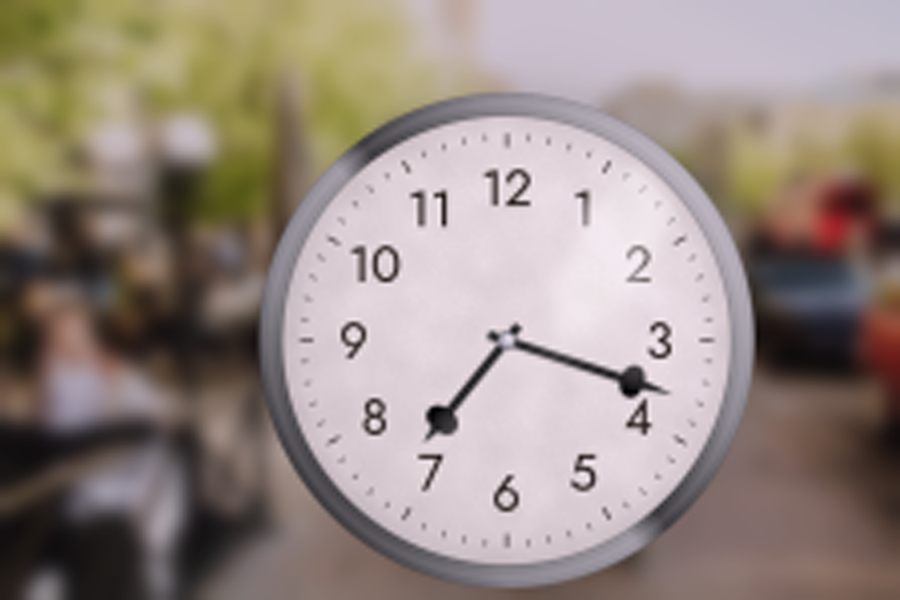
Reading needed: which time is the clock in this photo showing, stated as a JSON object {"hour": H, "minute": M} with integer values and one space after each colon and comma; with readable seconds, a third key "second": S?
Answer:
{"hour": 7, "minute": 18}
